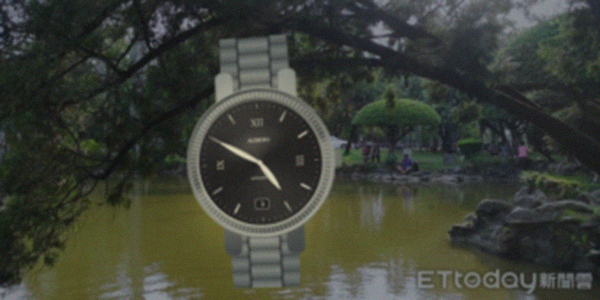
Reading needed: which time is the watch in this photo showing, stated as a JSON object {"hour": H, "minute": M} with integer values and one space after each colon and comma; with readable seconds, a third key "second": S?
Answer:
{"hour": 4, "minute": 50}
